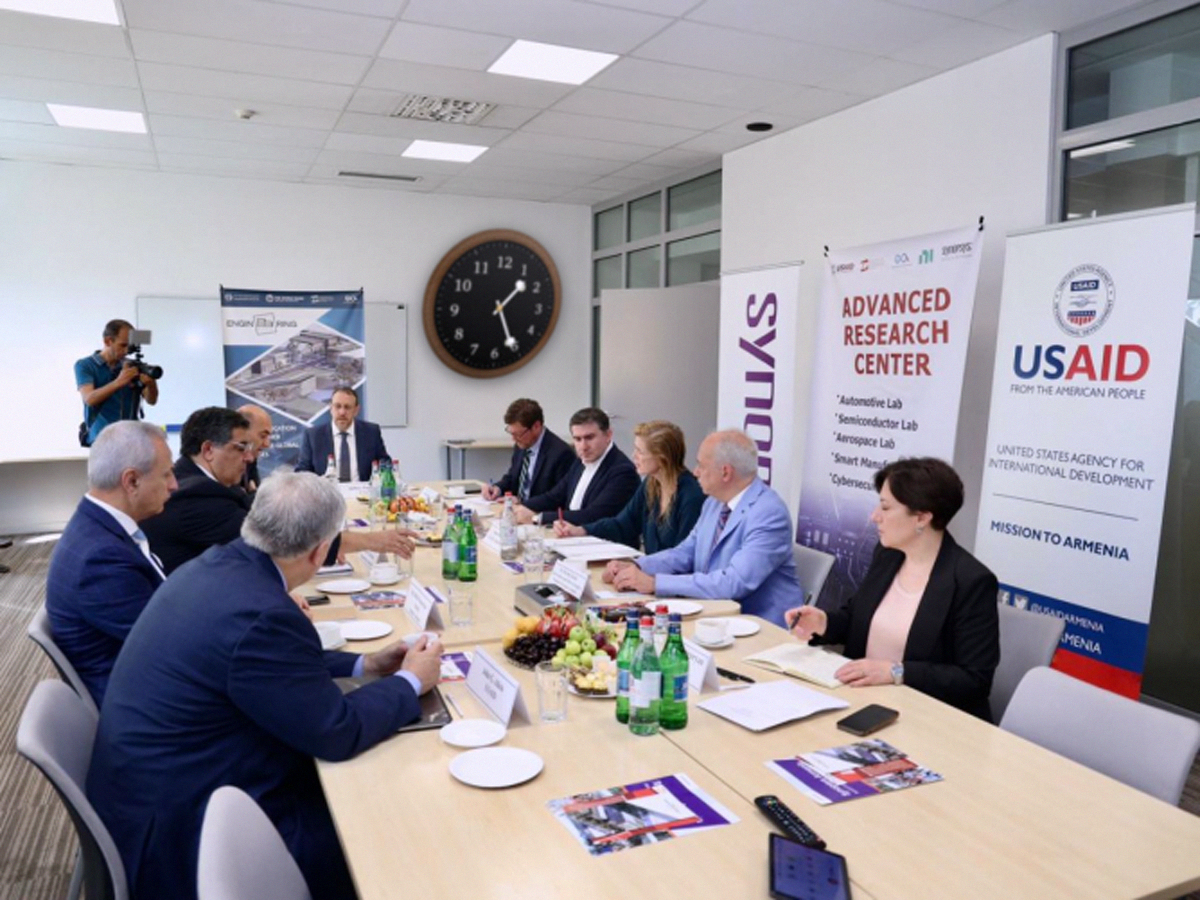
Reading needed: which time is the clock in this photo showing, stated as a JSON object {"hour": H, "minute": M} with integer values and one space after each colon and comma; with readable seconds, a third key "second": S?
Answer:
{"hour": 1, "minute": 26}
